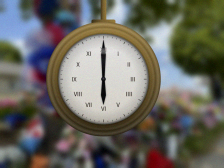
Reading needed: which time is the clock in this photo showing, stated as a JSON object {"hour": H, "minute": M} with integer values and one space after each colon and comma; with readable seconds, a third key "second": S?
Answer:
{"hour": 6, "minute": 0}
